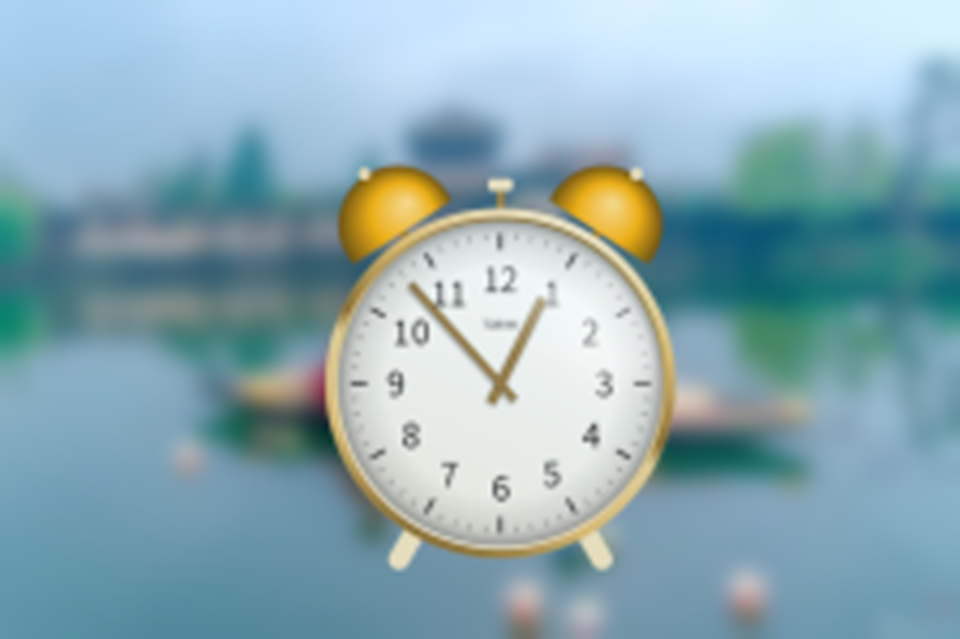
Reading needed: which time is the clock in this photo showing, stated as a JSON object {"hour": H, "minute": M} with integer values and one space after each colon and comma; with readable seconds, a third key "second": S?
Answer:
{"hour": 12, "minute": 53}
